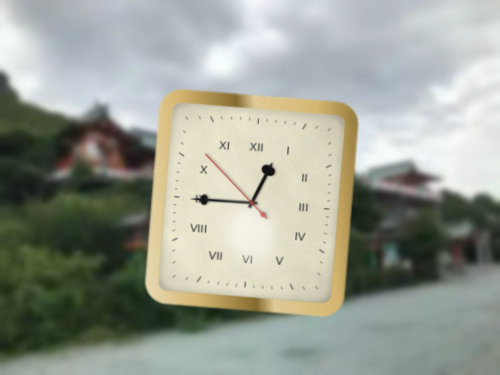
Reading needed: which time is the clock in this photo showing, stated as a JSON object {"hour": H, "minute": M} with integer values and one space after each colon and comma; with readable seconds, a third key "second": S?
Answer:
{"hour": 12, "minute": 44, "second": 52}
